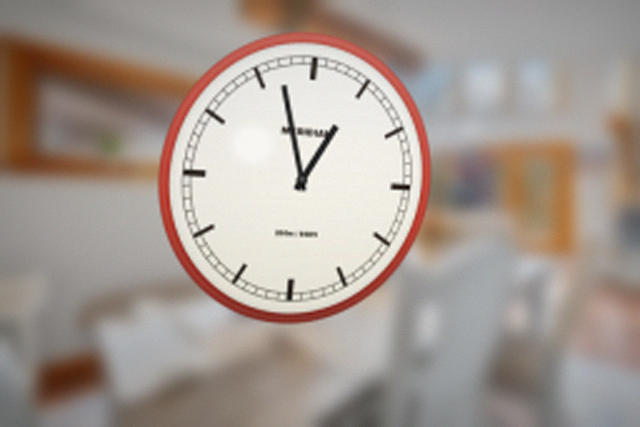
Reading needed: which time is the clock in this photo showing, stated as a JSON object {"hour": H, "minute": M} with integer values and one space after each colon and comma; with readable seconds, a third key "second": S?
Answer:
{"hour": 12, "minute": 57}
